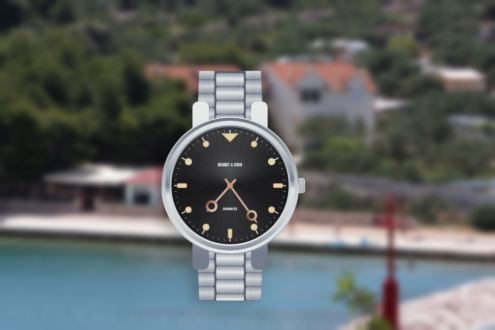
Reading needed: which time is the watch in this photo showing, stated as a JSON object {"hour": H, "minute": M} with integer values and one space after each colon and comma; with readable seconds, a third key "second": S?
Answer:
{"hour": 7, "minute": 24}
